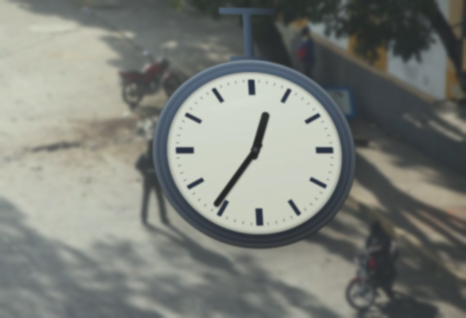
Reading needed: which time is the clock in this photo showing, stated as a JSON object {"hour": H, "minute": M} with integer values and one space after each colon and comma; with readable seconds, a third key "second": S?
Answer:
{"hour": 12, "minute": 36}
